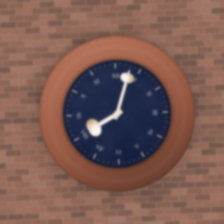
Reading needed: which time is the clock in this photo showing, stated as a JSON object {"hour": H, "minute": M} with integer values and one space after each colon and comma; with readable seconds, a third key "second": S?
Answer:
{"hour": 8, "minute": 3}
